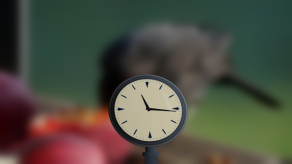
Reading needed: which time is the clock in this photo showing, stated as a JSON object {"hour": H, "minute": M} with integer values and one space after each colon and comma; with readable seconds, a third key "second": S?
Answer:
{"hour": 11, "minute": 16}
